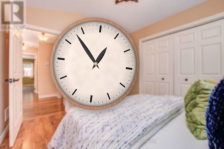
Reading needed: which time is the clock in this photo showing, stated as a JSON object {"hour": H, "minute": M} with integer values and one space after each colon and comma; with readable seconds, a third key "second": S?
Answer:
{"hour": 12, "minute": 53}
